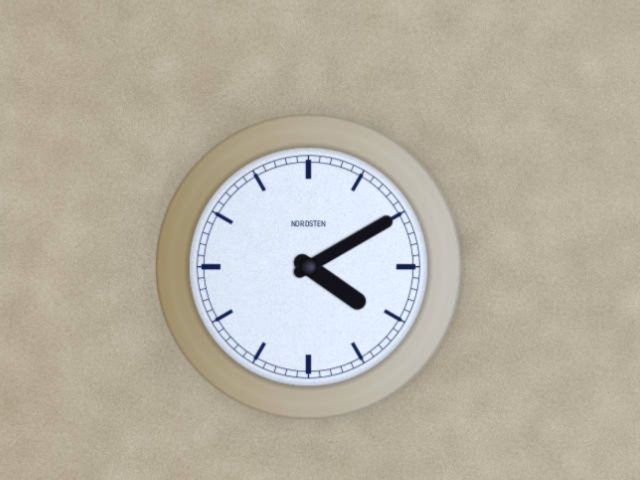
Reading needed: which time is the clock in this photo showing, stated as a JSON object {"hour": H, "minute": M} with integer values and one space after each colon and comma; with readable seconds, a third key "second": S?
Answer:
{"hour": 4, "minute": 10}
